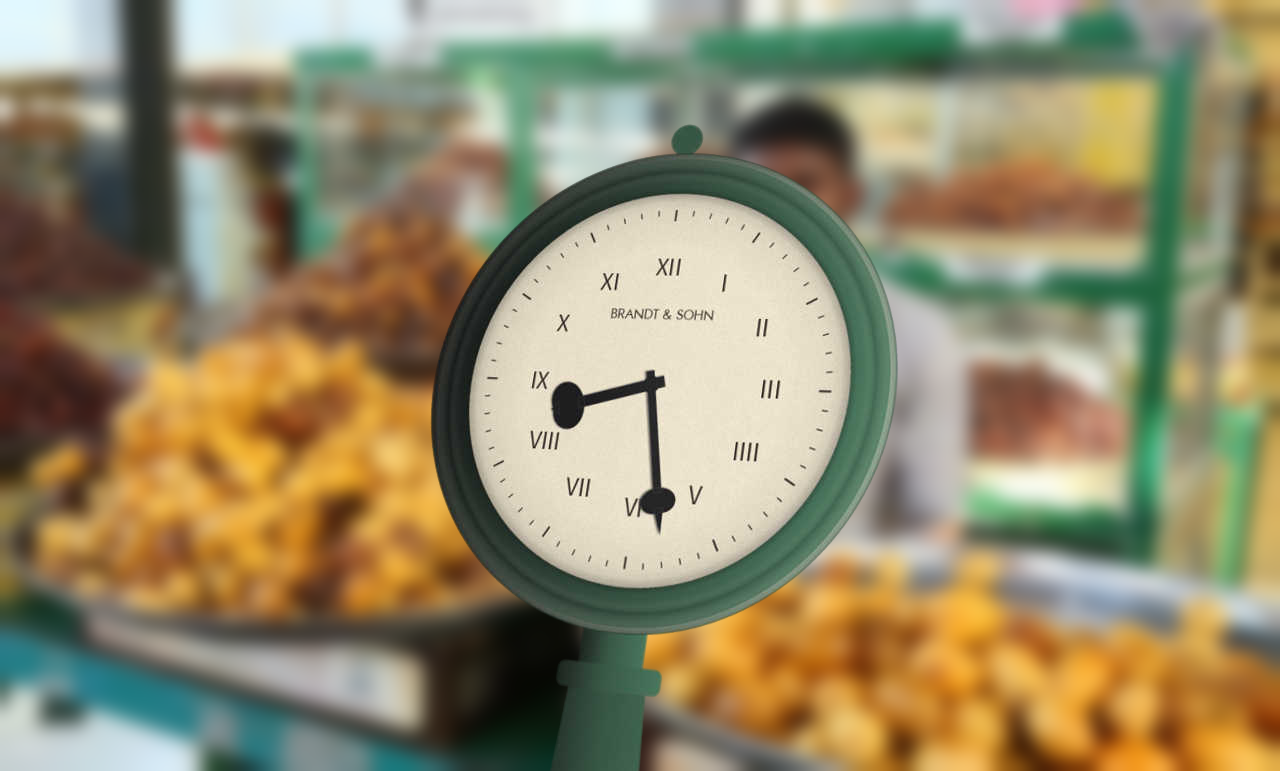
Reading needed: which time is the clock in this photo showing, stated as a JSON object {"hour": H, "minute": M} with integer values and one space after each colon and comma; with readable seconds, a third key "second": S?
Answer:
{"hour": 8, "minute": 28}
